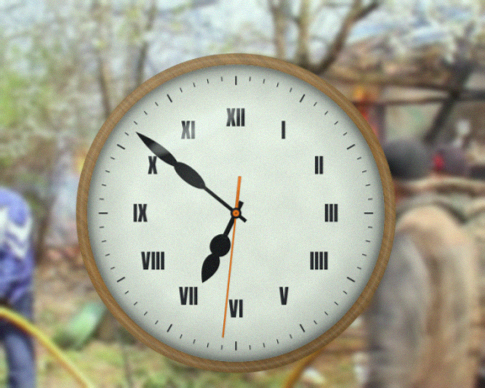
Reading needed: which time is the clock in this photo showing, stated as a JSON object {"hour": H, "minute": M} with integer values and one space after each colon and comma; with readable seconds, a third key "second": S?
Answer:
{"hour": 6, "minute": 51, "second": 31}
